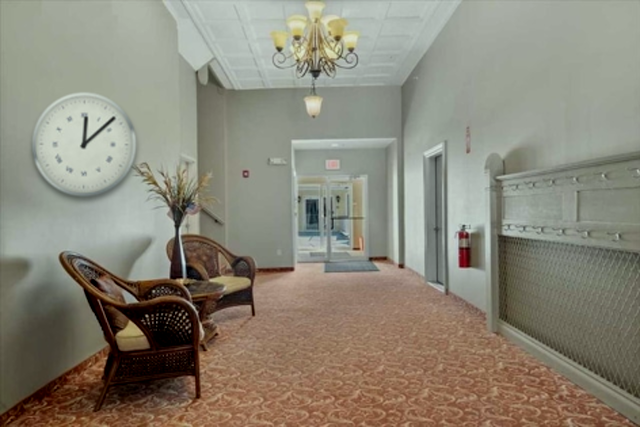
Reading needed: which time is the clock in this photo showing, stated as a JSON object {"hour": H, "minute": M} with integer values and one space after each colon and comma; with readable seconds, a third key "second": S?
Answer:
{"hour": 12, "minute": 8}
